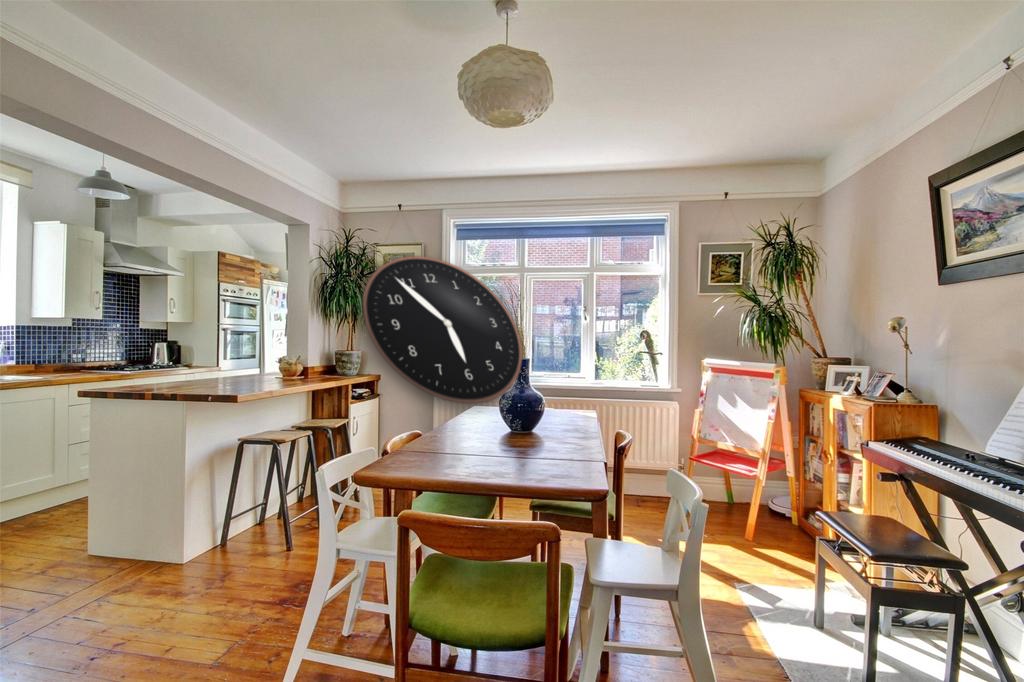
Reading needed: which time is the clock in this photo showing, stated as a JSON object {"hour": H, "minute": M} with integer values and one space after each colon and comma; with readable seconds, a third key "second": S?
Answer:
{"hour": 5, "minute": 54}
